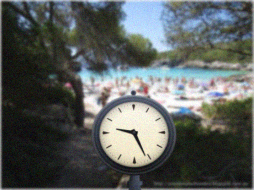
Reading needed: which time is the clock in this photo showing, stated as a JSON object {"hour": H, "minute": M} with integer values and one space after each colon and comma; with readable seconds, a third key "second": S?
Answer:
{"hour": 9, "minute": 26}
